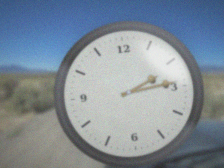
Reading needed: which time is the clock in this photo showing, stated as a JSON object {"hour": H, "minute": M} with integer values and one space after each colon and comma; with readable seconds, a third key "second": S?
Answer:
{"hour": 2, "minute": 14}
